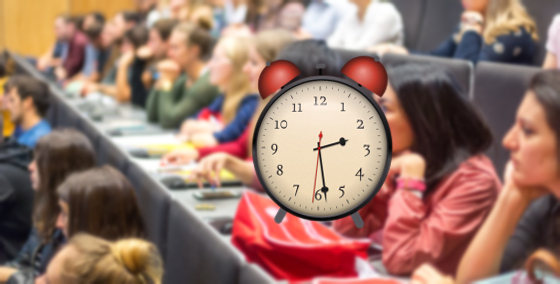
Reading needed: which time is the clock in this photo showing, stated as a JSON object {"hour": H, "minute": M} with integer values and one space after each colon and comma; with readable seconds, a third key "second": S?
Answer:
{"hour": 2, "minute": 28, "second": 31}
